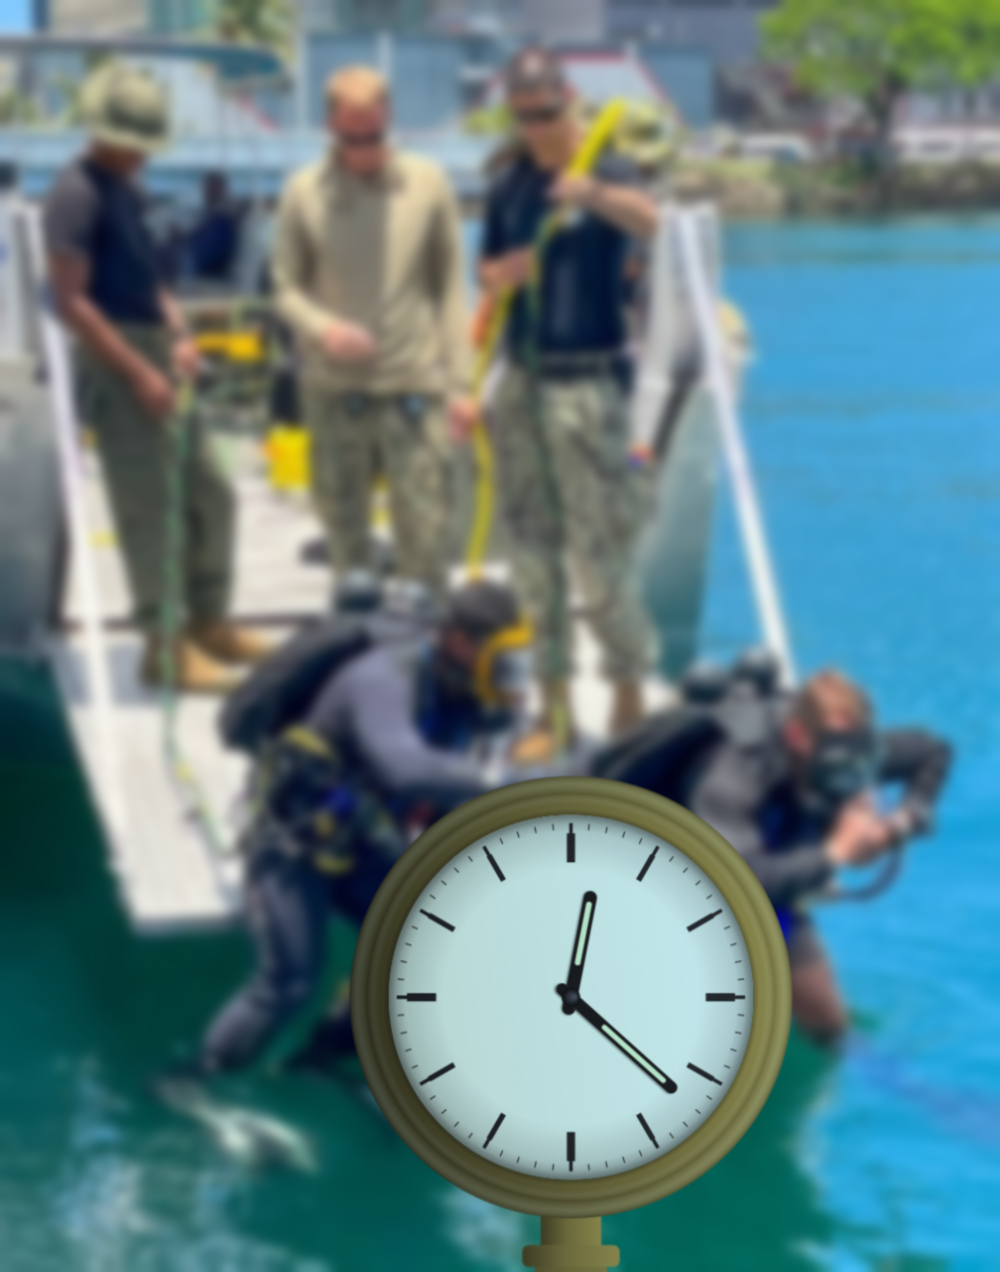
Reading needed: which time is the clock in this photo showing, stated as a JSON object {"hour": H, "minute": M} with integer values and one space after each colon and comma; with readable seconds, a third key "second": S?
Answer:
{"hour": 12, "minute": 22}
